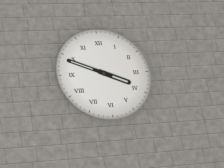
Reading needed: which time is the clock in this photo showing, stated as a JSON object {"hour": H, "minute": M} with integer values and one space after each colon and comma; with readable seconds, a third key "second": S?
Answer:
{"hour": 3, "minute": 49}
